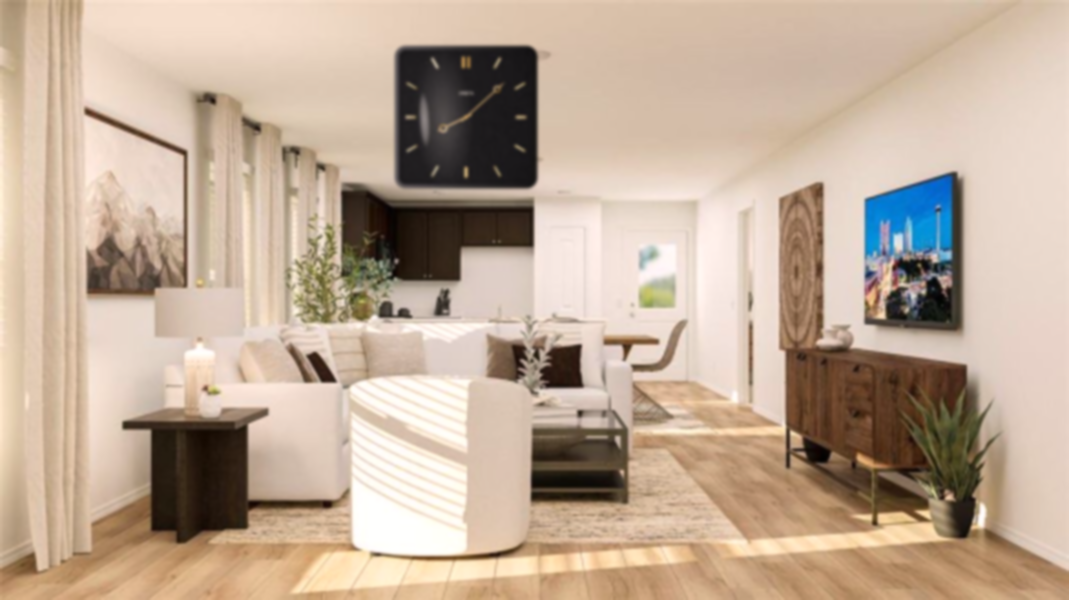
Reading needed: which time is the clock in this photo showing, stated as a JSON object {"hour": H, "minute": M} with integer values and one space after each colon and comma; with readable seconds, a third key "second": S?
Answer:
{"hour": 8, "minute": 8}
